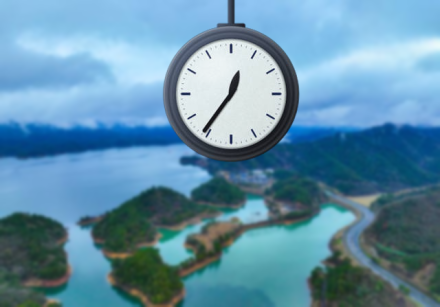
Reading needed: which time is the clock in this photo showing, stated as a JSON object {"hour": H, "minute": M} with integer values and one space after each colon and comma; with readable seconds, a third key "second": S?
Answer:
{"hour": 12, "minute": 36}
